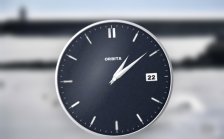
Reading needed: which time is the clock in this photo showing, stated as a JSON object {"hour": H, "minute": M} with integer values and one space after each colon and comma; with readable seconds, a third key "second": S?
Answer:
{"hour": 1, "minute": 9}
